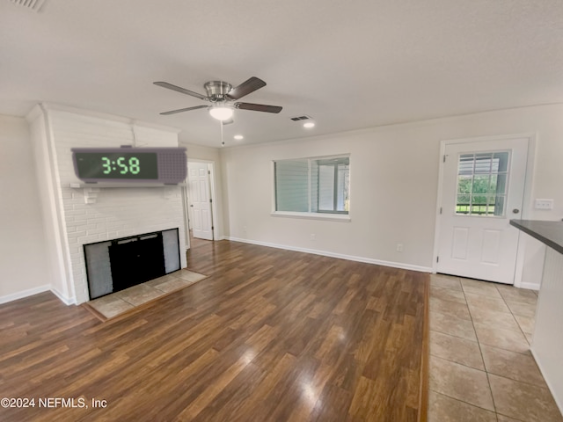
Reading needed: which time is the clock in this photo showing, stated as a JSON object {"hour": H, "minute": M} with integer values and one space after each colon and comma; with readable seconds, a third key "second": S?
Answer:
{"hour": 3, "minute": 58}
